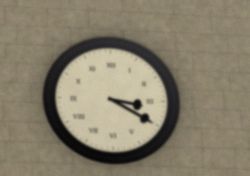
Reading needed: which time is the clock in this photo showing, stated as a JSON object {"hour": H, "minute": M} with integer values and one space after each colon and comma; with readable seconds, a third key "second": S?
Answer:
{"hour": 3, "minute": 20}
